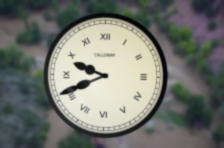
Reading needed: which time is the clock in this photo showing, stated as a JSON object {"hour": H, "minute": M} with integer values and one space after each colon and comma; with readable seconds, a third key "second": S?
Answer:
{"hour": 9, "minute": 41}
